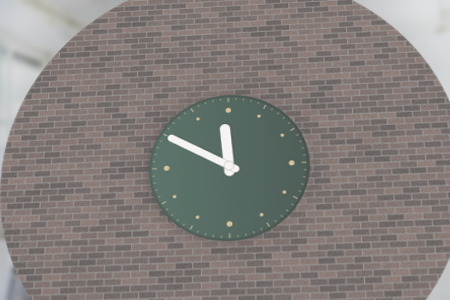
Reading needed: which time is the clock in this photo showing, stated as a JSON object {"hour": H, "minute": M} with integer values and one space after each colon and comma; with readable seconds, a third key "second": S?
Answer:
{"hour": 11, "minute": 50}
